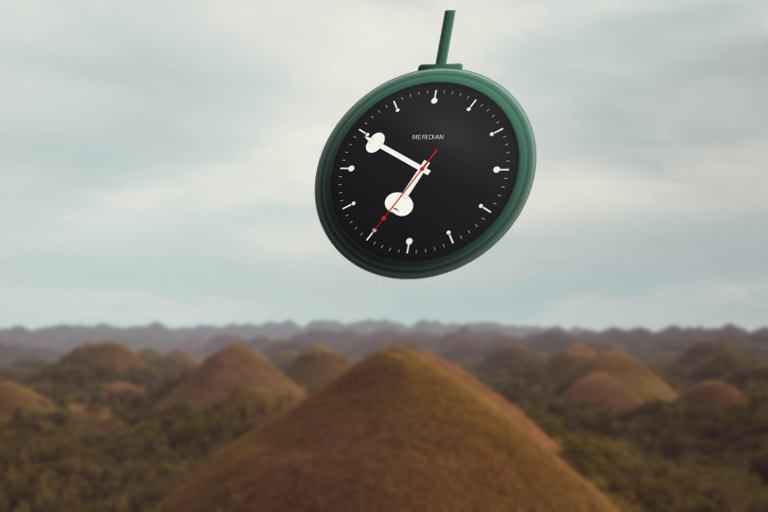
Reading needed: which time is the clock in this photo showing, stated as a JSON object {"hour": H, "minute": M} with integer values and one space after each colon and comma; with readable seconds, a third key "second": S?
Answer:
{"hour": 6, "minute": 49, "second": 35}
